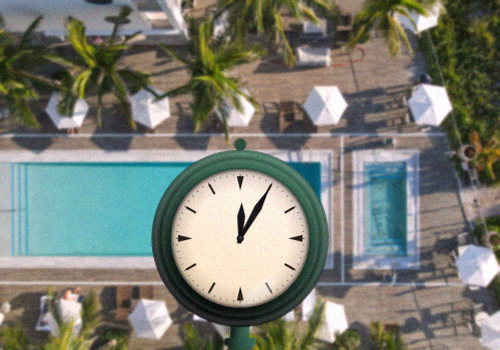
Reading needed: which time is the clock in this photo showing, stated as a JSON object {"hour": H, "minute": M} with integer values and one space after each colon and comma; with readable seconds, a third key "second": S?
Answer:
{"hour": 12, "minute": 5}
